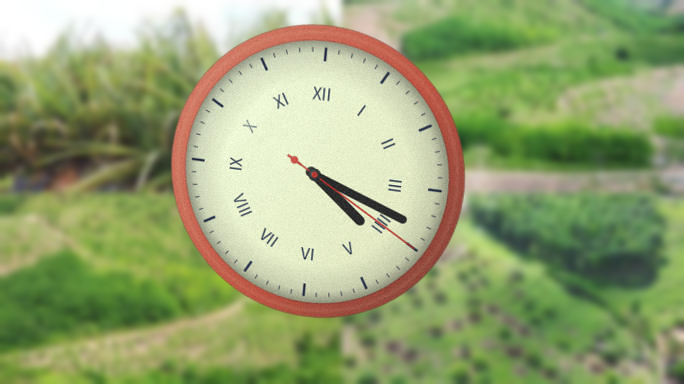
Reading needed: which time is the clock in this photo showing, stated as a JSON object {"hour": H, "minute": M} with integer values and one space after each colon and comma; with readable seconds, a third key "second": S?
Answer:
{"hour": 4, "minute": 18, "second": 20}
